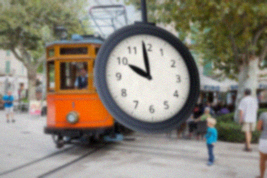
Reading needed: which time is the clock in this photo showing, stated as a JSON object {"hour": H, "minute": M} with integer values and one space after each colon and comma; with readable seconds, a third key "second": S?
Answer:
{"hour": 9, "minute": 59}
